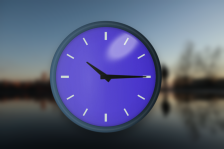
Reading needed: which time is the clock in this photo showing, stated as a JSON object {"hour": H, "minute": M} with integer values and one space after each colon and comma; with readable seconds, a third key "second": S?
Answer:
{"hour": 10, "minute": 15}
